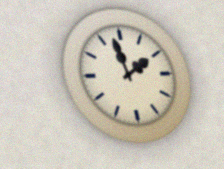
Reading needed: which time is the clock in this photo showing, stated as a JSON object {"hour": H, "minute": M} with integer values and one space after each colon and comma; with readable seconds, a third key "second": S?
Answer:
{"hour": 1, "minute": 58}
